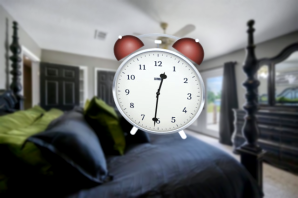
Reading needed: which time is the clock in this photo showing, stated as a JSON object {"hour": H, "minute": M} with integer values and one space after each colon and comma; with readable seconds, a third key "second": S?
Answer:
{"hour": 12, "minute": 31}
